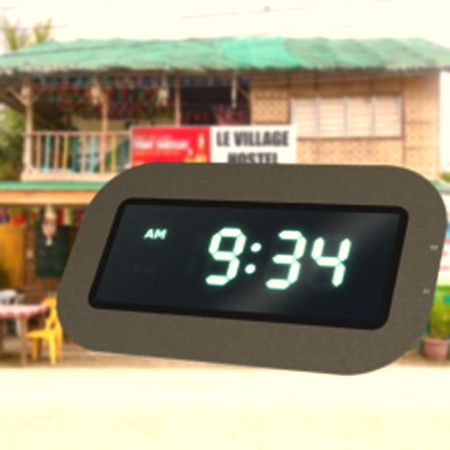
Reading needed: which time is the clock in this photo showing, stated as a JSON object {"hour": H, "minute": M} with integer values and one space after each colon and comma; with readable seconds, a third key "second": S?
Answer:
{"hour": 9, "minute": 34}
